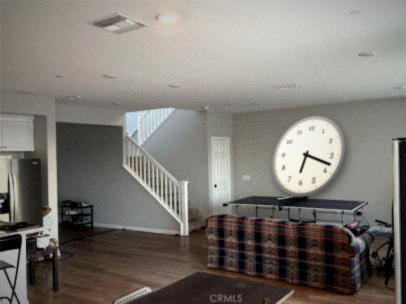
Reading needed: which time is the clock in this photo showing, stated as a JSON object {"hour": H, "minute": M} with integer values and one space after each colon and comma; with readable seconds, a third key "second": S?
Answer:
{"hour": 6, "minute": 18}
